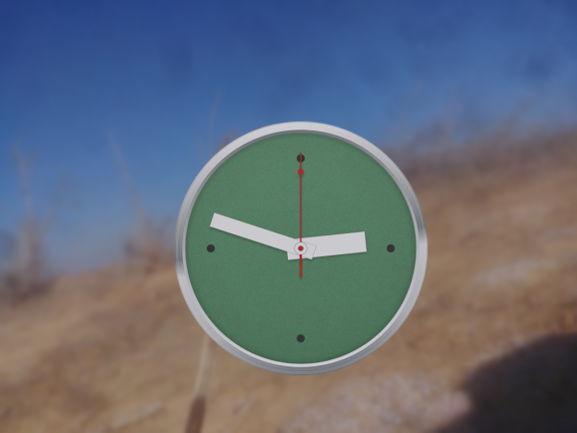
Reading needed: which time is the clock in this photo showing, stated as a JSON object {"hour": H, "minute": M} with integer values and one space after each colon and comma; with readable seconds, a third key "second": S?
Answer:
{"hour": 2, "minute": 48, "second": 0}
